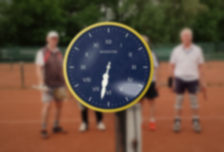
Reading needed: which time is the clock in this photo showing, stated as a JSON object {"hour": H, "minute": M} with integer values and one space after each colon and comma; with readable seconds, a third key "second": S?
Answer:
{"hour": 6, "minute": 32}
